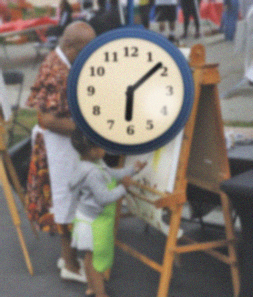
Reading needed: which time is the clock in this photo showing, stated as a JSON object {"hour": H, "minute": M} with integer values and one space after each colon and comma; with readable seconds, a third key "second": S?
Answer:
{"hour": 6, "minute": 8}
